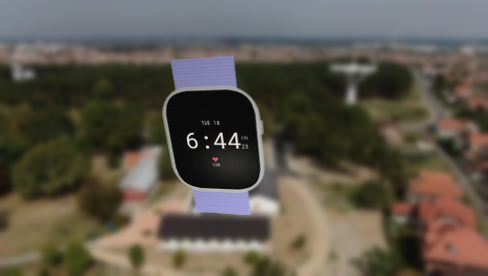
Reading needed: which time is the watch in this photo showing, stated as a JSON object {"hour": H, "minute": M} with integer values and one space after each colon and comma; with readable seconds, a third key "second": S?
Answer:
{"hour": 6, "minute": 44}
